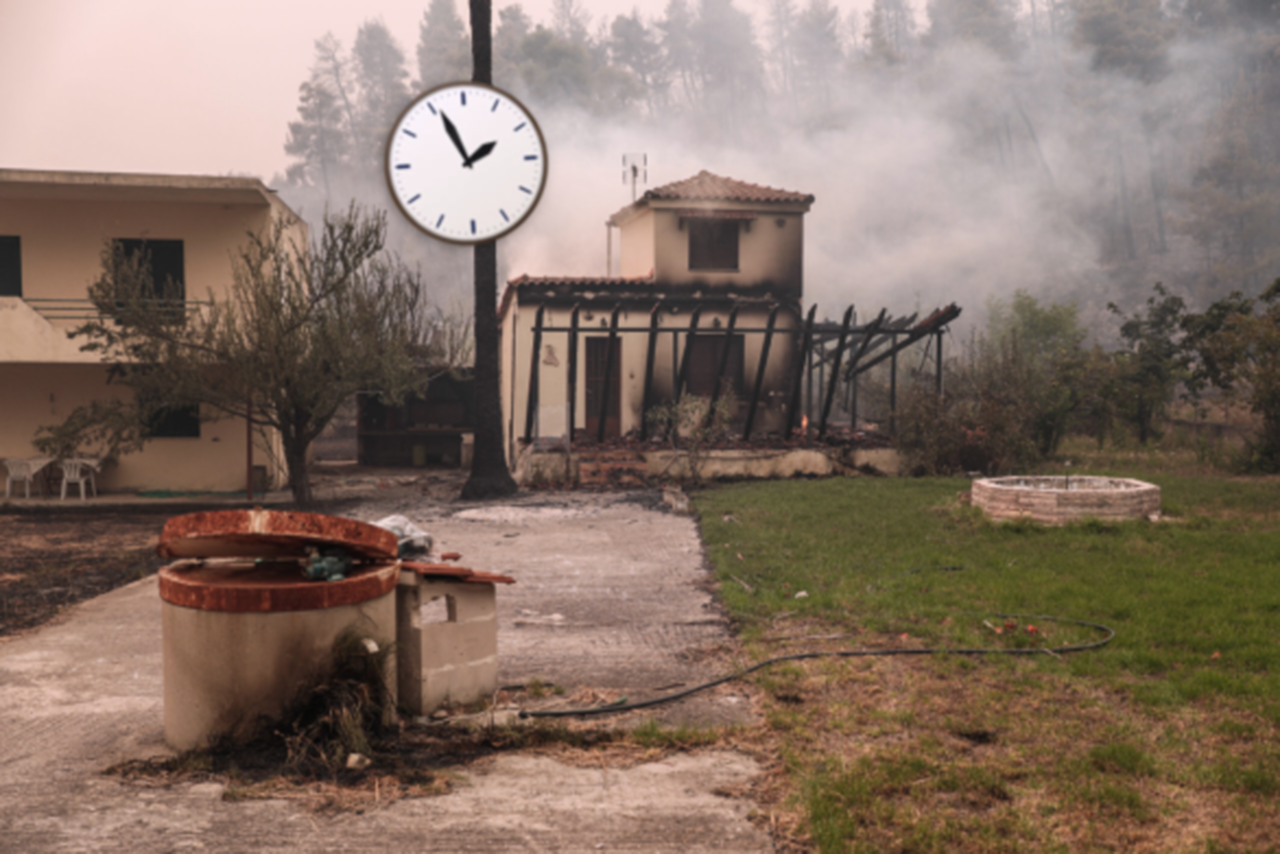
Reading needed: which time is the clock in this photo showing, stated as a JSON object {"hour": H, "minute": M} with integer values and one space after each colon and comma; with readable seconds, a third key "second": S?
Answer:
{"hour": 1, "minute": 56}
